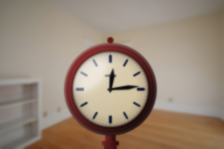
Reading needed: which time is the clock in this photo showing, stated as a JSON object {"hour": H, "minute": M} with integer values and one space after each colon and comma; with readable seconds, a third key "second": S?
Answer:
{"hour": 12, "minute": 14}
